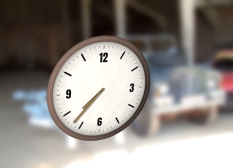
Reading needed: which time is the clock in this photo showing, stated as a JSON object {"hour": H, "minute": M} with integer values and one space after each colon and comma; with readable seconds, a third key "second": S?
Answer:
{"hour": 7, "minute": 37}
